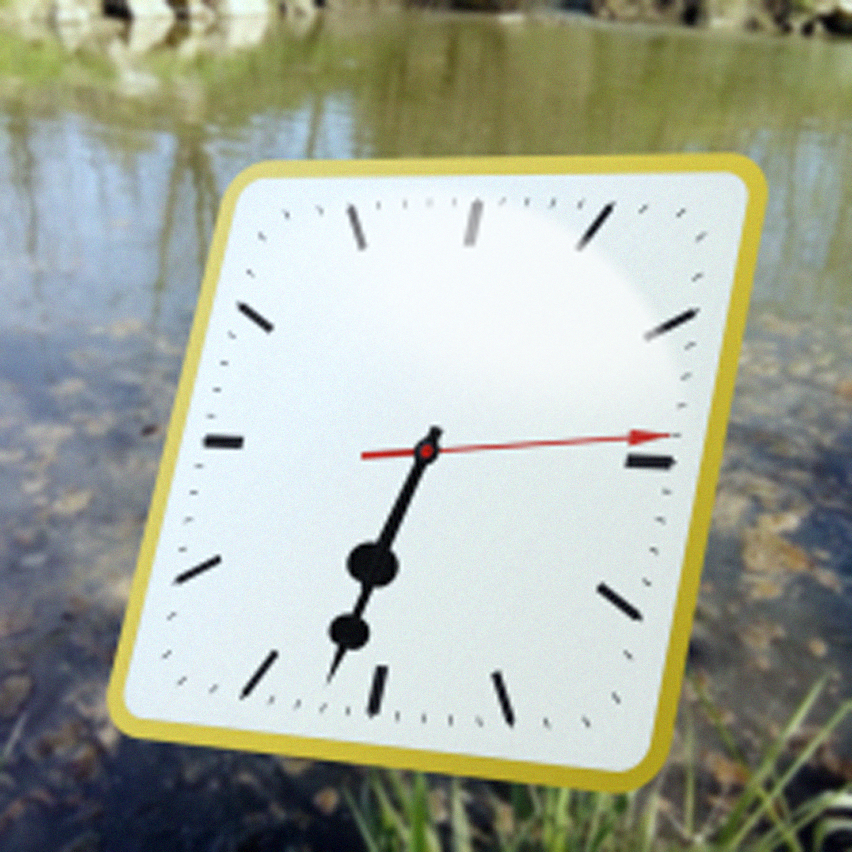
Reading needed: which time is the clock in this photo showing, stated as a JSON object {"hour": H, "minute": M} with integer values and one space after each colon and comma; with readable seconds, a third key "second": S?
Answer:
{"hour": 6, "minute": 32, "second": 14}
